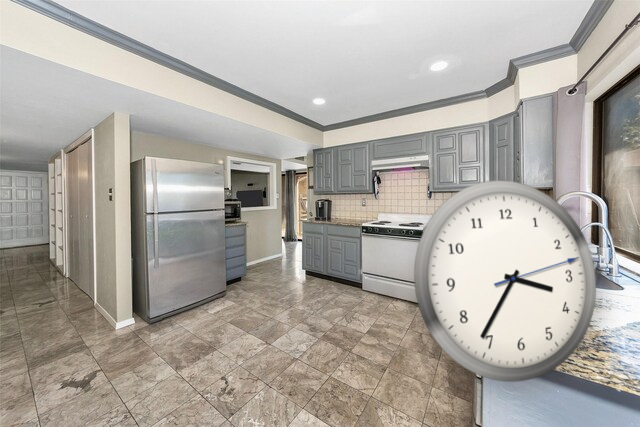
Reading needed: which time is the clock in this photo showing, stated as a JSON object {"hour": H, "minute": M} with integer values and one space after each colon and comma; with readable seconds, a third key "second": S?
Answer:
{"hour": 3, "minute": 36, "second": 13}
